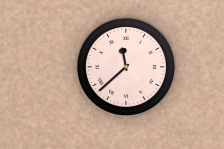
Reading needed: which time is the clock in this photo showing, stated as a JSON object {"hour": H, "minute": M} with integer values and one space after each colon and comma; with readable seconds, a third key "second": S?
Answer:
{"hour": 11, "minute": 38}
